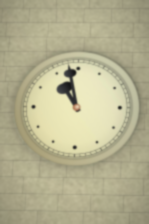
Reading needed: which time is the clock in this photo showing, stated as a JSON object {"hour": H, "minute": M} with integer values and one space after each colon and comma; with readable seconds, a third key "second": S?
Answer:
{"hour": 10, "minute": 58}
